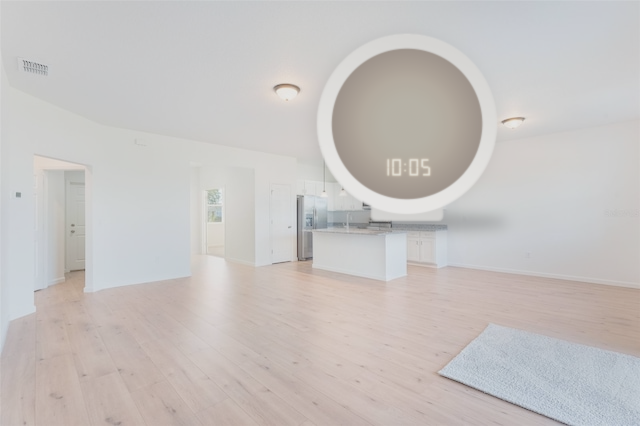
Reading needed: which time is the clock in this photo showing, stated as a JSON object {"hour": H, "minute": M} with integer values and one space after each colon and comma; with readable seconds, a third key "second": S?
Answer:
{"hour": 10, "minute": 5}
